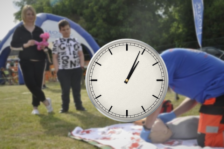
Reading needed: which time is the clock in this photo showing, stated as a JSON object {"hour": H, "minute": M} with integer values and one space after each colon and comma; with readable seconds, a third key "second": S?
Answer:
{"hour": 1, "minute": 4}
